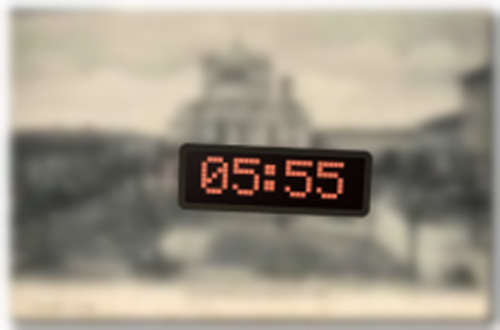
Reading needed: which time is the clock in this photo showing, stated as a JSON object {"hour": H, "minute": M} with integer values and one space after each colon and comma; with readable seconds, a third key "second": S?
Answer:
{"hour": 5, "minute": 55}
